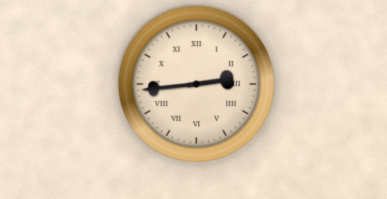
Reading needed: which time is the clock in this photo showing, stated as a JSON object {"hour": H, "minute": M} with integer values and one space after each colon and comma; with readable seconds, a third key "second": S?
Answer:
{"hour": 2, "minute": 44}
